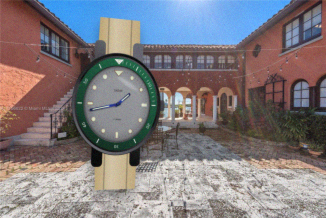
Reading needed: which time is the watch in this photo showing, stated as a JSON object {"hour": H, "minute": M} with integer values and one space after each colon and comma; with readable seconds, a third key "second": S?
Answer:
{"hour": 1, "minute": 43}
